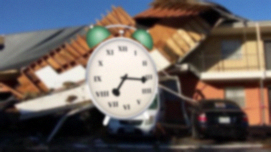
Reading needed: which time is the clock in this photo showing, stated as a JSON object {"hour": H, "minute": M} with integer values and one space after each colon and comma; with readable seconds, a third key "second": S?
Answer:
{"hour": 7, "minute": 16}
